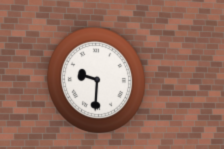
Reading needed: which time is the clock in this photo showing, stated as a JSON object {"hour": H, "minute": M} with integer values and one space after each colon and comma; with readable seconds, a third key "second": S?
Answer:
{"hour": 9, "minute": 31}
